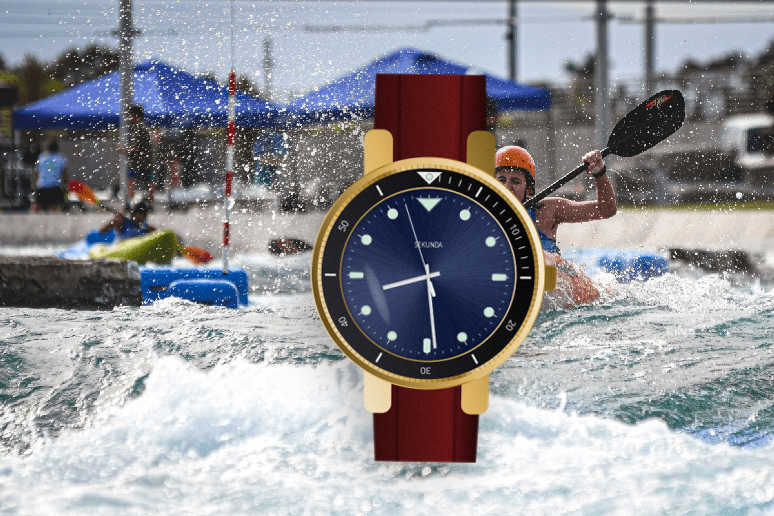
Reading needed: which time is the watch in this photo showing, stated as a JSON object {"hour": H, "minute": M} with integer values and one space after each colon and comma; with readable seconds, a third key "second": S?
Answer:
{"hour": 8, "minute": 28, "second": 57}
